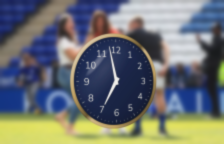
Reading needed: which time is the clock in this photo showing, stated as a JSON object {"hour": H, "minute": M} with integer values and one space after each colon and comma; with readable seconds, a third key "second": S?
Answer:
{"hour": 6, "minute": 58}
